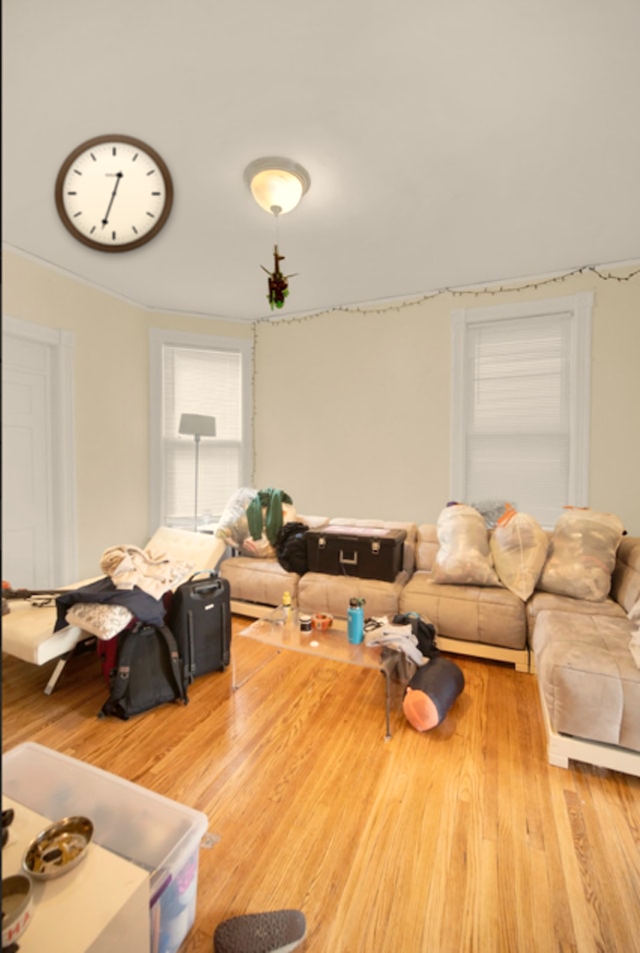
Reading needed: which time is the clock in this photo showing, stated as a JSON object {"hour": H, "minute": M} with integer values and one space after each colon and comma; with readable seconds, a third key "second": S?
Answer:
{"hour": 12, "minute": 33}
